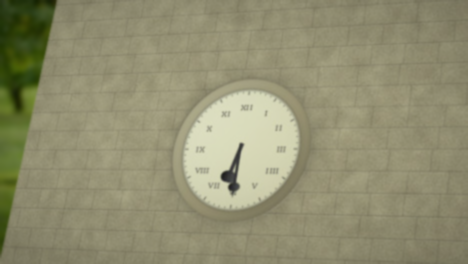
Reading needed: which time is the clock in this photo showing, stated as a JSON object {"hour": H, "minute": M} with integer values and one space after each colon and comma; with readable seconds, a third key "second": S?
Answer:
{"hour": 6, "minute": 30}
